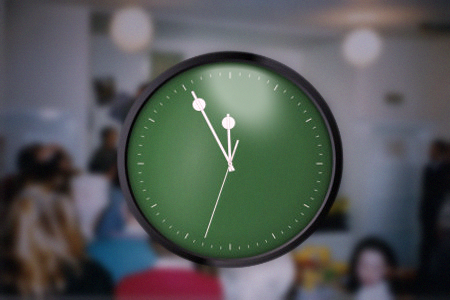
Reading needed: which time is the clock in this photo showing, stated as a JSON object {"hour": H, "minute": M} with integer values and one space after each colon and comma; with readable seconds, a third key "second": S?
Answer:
{"hour": 11, "minute": 55, "second": 33}
